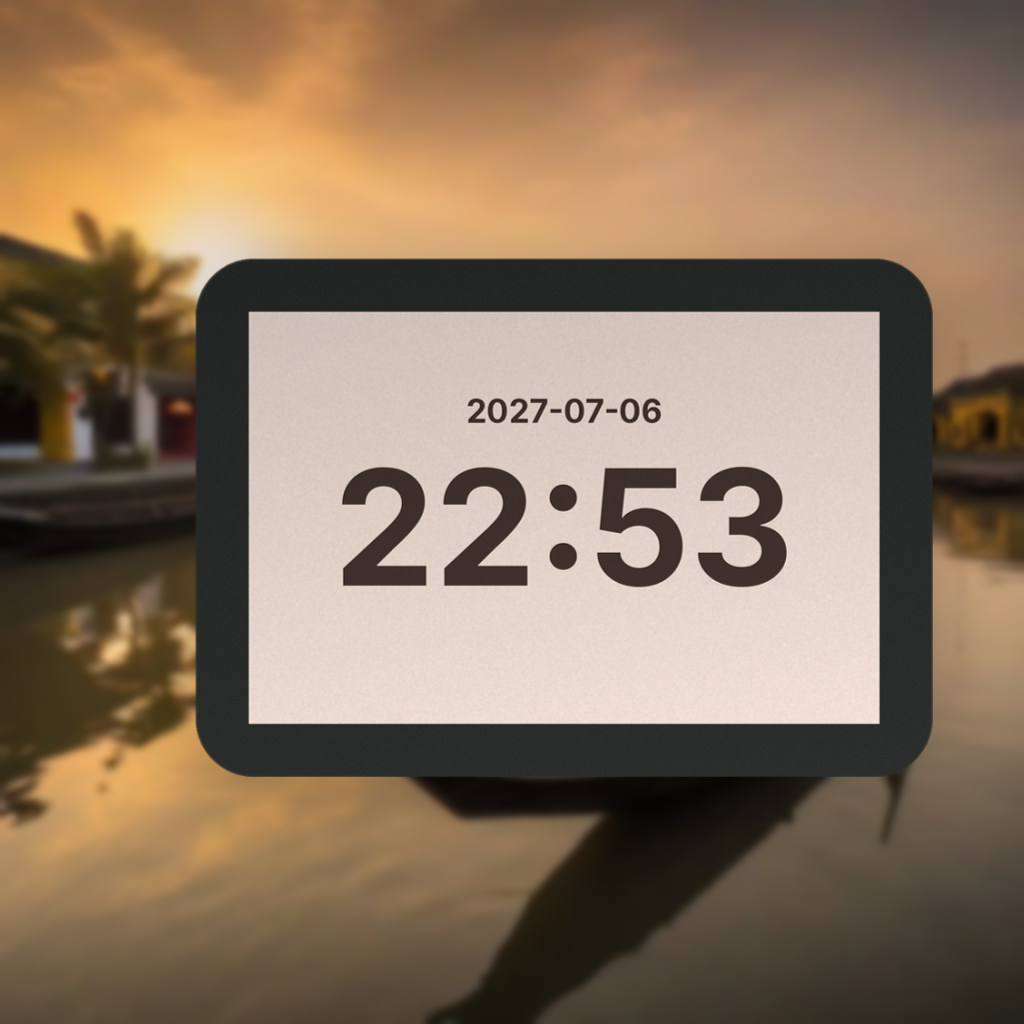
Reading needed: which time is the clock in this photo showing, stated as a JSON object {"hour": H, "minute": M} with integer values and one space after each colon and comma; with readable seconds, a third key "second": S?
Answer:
{"hour": 22, "minute": 53}
